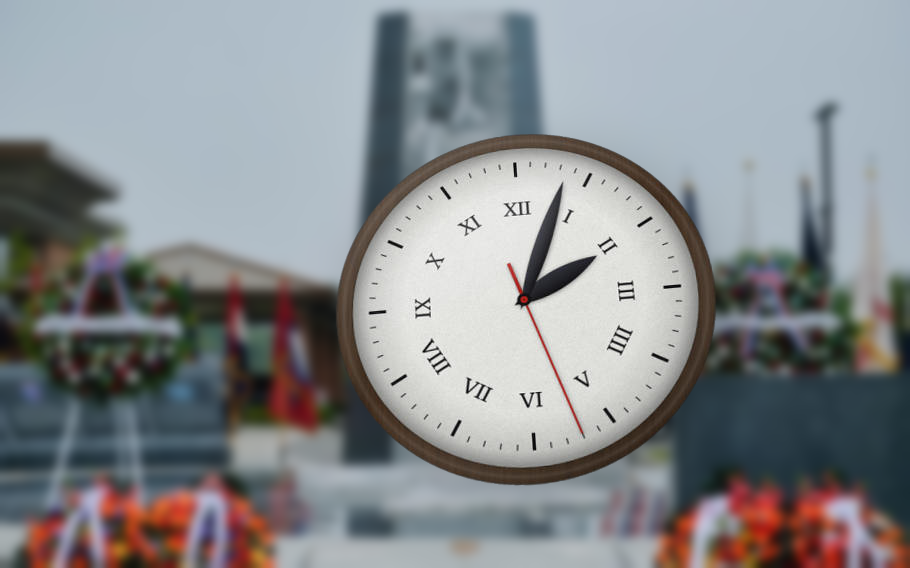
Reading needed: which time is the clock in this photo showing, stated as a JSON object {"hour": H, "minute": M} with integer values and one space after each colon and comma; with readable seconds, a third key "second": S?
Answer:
{"hour": 2, "minute": 3, "second": 27}
